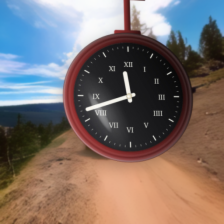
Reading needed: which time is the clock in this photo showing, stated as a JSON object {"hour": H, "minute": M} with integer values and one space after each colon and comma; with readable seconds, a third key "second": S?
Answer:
{"hour": 11, "minute": 42}
